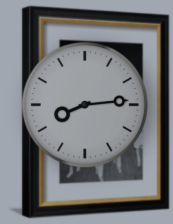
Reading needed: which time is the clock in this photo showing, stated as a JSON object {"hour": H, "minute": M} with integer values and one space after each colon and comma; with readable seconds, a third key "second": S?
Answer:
{"hour": 8, "minute": 14}
